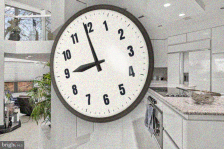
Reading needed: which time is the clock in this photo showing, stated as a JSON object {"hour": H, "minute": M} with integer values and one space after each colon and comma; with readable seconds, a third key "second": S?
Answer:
{"hour": 8, "minute": 59}
